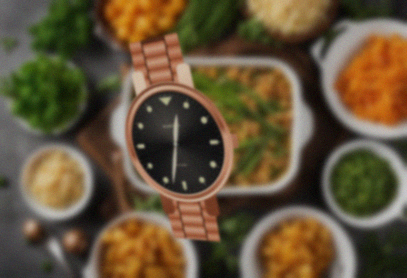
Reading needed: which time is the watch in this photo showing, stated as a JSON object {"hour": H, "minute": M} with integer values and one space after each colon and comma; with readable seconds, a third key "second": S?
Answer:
{"hour": 12, "minute": 33}
